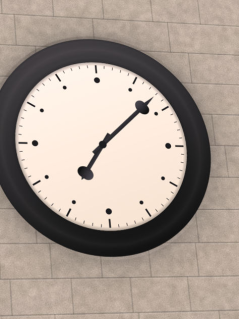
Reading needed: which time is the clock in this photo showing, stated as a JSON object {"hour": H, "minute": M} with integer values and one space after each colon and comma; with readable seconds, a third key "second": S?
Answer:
{"hour": 7, "minute": 8}
